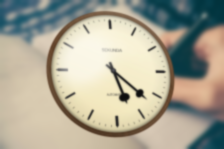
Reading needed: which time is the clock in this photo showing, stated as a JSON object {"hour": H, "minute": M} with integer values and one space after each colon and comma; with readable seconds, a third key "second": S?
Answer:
{"hour": 5, "minute": 22}
